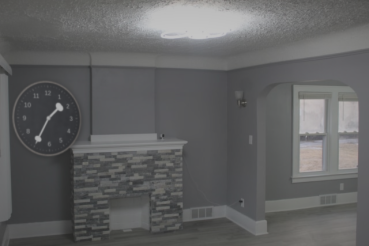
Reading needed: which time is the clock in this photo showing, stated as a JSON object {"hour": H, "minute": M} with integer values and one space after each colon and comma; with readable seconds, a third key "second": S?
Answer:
{"hour": 1, "minute": 35}
